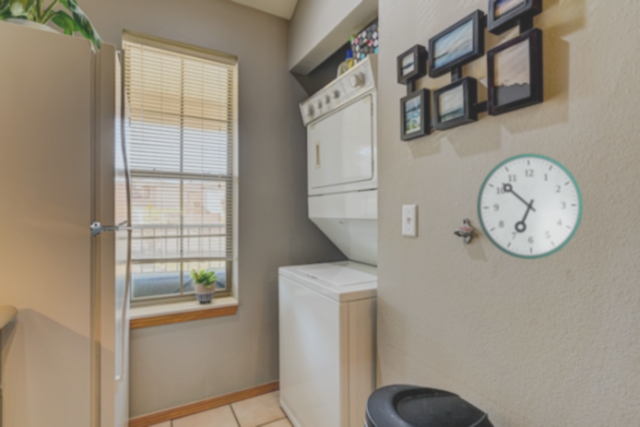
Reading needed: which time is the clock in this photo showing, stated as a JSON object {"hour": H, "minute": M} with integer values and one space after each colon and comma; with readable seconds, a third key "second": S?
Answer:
{"hour": 6, "minute": 52}
